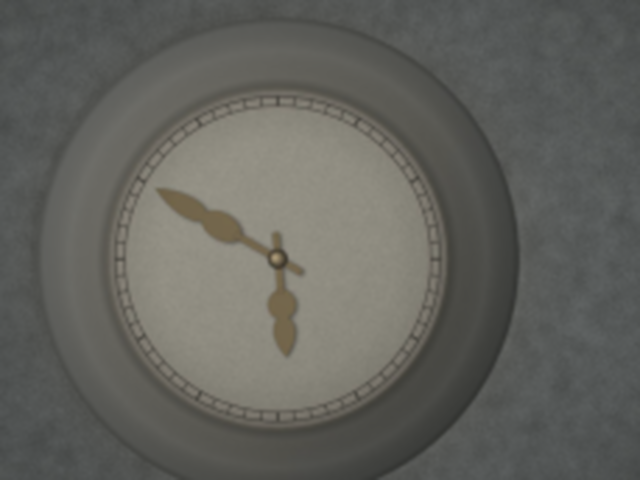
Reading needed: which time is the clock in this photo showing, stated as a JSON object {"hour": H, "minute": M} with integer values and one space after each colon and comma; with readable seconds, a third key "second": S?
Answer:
{"hour": 5, "minute": 50}
